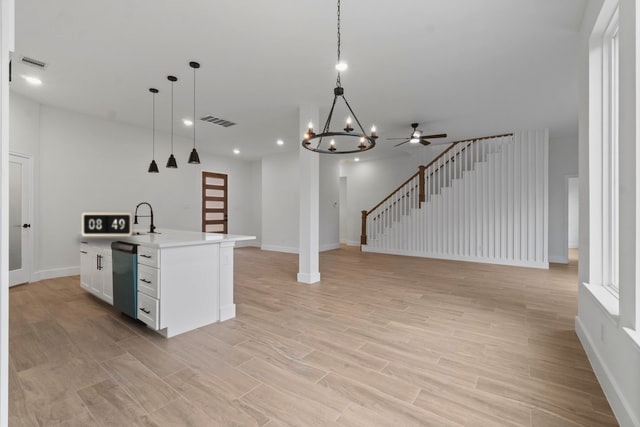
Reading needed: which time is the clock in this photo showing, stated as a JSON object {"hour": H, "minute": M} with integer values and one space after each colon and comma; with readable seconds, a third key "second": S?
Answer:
{"hour": 8, "minute": 49}
